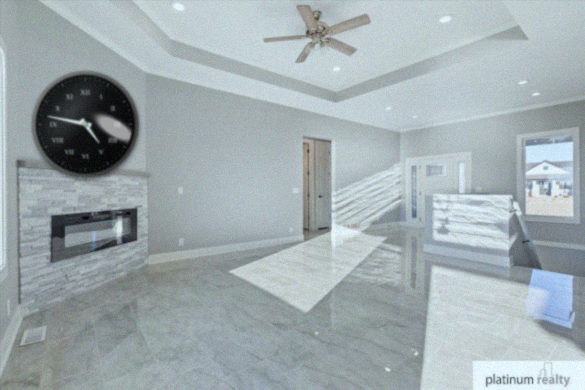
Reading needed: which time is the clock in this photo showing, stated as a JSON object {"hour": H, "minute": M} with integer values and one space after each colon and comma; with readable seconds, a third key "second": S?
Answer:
{"hour": 4, "minute": 47}
